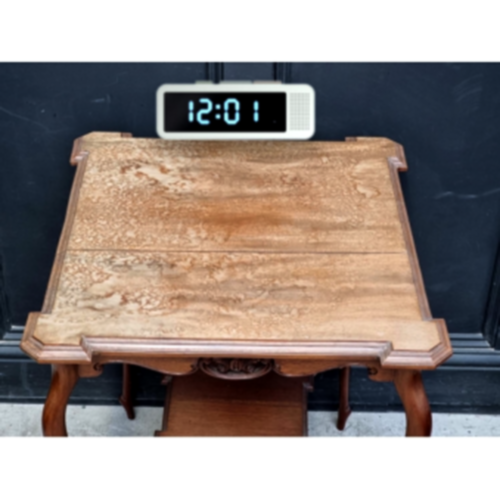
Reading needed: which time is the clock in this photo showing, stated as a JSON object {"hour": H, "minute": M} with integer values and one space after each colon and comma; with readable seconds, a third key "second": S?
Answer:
{"hour": 12, "minute": 1}
